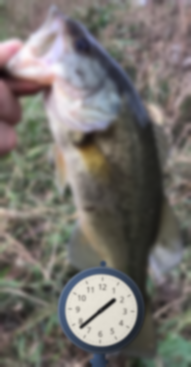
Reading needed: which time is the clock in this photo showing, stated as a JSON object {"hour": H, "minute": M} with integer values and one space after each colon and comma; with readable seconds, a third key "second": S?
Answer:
{"hour": 1, "minute": 38}
